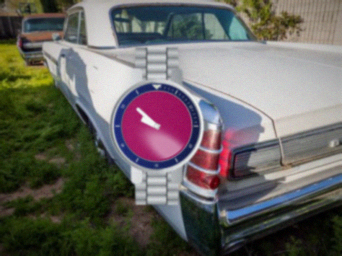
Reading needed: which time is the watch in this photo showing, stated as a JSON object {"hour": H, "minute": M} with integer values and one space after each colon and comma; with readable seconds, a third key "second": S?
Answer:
{"hour": 9, "minute": 52}
